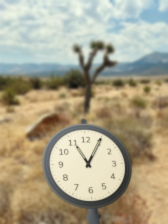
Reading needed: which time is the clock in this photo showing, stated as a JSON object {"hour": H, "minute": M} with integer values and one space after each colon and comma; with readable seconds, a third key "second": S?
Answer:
{"hour": 11, "minute": 5}
